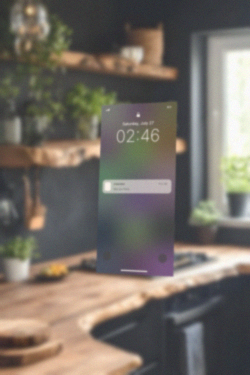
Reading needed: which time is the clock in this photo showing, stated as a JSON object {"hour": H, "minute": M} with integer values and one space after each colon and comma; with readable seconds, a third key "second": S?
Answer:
{"hour": 2, "minute": 46}
